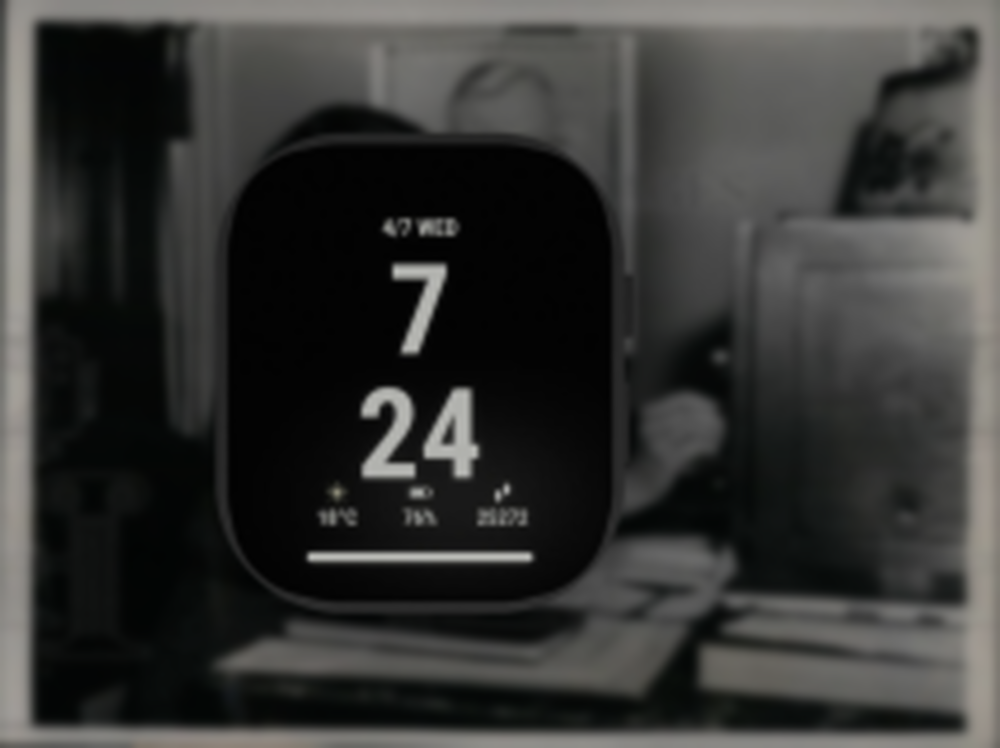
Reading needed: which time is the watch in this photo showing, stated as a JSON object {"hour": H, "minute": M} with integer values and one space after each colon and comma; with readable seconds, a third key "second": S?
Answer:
{"hour": 7, "minute": 24}
